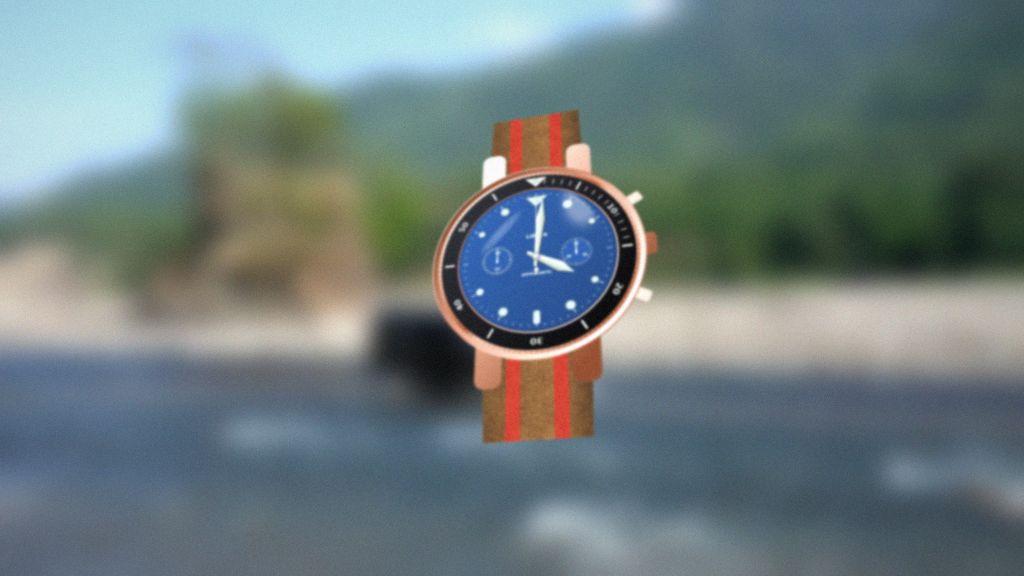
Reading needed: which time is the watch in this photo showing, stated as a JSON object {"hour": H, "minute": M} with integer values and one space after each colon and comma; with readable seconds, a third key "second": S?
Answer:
{"hour": 4, "minute": 1}
